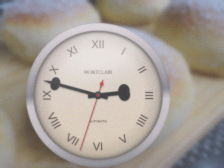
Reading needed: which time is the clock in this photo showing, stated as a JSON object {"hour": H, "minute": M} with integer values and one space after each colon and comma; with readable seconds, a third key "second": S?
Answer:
{"hour": 2, "minute": 47, "second": 33}
